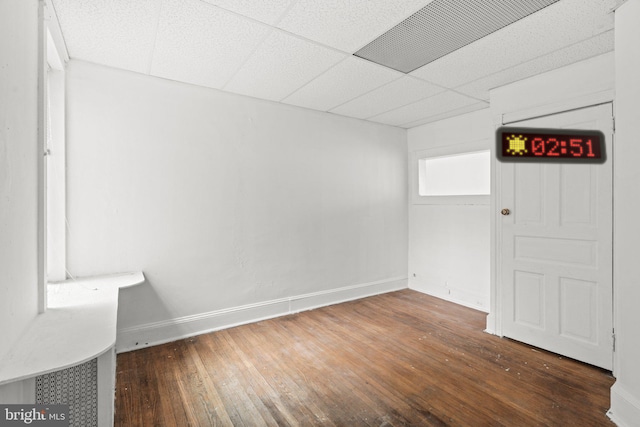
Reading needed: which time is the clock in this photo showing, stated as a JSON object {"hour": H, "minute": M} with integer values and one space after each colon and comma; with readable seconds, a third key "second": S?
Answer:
{"hour": 2, "minute": 51}
